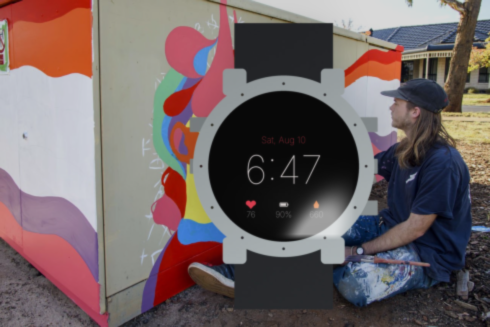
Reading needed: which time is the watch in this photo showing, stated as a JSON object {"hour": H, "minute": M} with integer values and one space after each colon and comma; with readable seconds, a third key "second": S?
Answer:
{"hour": 6, "minute": 47}
